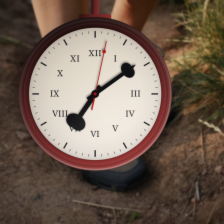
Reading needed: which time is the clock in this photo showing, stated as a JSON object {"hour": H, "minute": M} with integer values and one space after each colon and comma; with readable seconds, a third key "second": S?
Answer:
{"hour": 7, "minute": 9, "second": 2}
